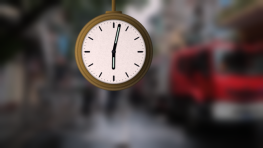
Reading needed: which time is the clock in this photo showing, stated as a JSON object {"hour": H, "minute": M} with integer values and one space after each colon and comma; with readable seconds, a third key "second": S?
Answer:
{"hour": 6, "minute": 2}
